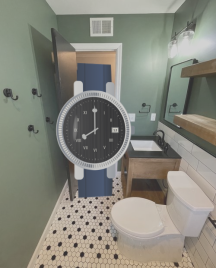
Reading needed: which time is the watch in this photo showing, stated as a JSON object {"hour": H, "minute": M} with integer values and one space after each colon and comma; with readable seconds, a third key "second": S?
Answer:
{"hour": 8, "minute": 0}
